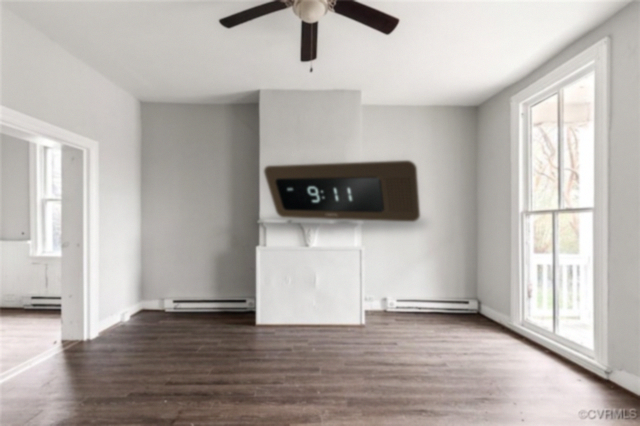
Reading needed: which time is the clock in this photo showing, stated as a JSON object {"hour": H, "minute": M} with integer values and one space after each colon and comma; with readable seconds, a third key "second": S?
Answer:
{"hour": 9, "minute": 11}
